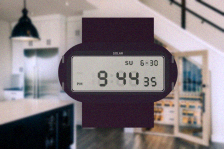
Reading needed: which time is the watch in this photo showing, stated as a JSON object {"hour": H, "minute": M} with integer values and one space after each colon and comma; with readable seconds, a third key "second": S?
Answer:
{"hour": 9, "minute": 44, "second": 35}
